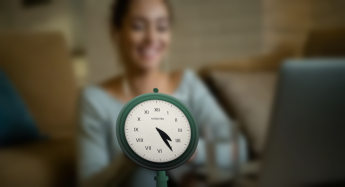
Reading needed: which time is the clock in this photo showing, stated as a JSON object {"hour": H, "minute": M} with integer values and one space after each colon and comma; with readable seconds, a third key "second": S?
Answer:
{"hour": 4, "minute": 25}
